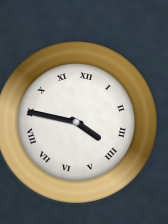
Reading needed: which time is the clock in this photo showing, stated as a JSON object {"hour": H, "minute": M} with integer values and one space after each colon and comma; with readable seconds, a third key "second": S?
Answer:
{"hour": 3, "minute": 45}
